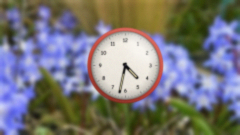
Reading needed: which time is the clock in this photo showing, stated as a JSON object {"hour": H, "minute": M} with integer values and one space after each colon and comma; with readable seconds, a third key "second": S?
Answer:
{"hour": 4, "minute": 32}
